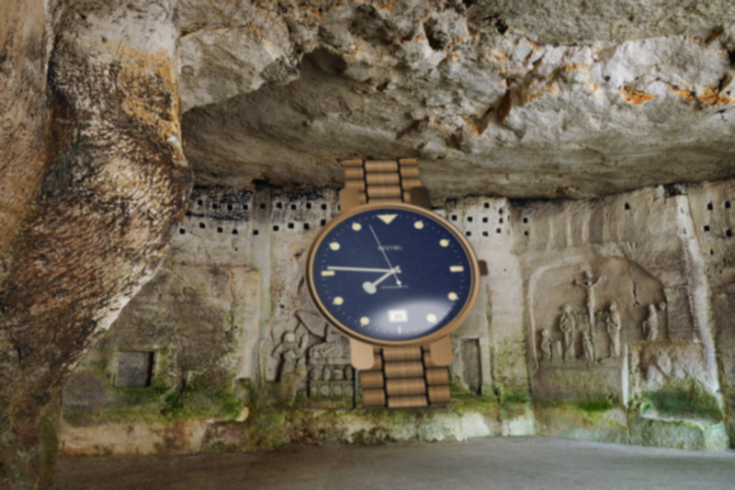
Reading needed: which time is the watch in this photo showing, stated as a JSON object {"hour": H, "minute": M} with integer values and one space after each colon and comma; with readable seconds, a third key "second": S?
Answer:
{"hour": 7, "minute": 45, "second": 57}
